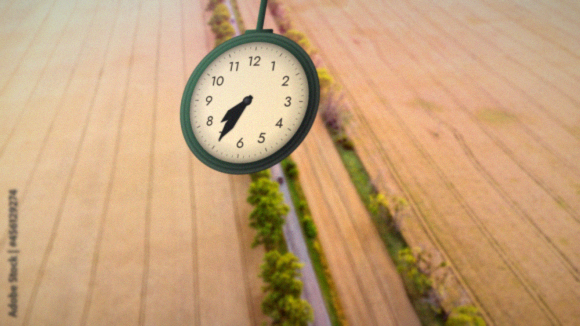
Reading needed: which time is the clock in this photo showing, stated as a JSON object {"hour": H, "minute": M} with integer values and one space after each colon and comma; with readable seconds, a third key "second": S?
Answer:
{"hour": 7, "minute": 35}
